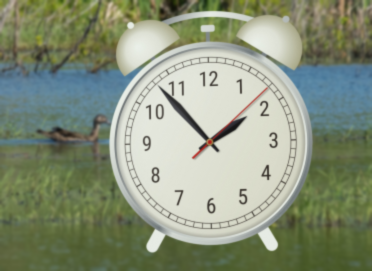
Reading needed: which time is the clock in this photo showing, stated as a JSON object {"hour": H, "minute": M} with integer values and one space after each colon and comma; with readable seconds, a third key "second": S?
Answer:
{"hour": 1, "minute": 53, "second": 8}
